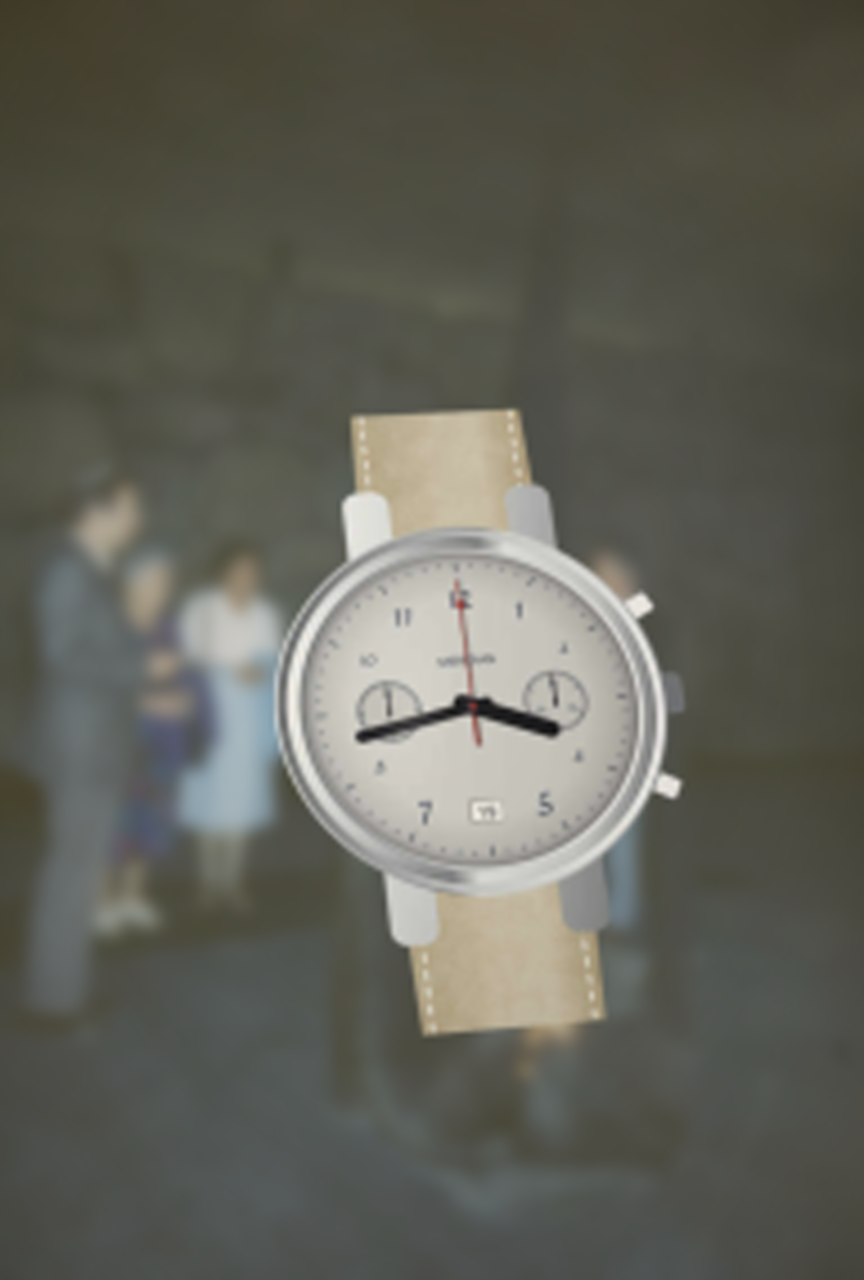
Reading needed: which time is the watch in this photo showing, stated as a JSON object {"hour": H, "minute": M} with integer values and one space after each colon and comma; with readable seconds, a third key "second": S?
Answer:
{"hour": 3, "minute": 43}
